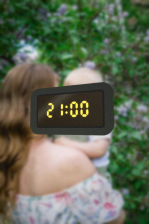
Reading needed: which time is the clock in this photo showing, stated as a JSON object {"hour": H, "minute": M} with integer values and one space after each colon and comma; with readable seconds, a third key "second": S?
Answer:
{"hour": 21, "minute": 0}
